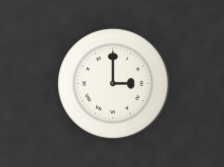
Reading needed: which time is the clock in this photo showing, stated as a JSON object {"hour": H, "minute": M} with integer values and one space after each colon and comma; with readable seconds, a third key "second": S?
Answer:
{"hour": 3, "minute": 0}
